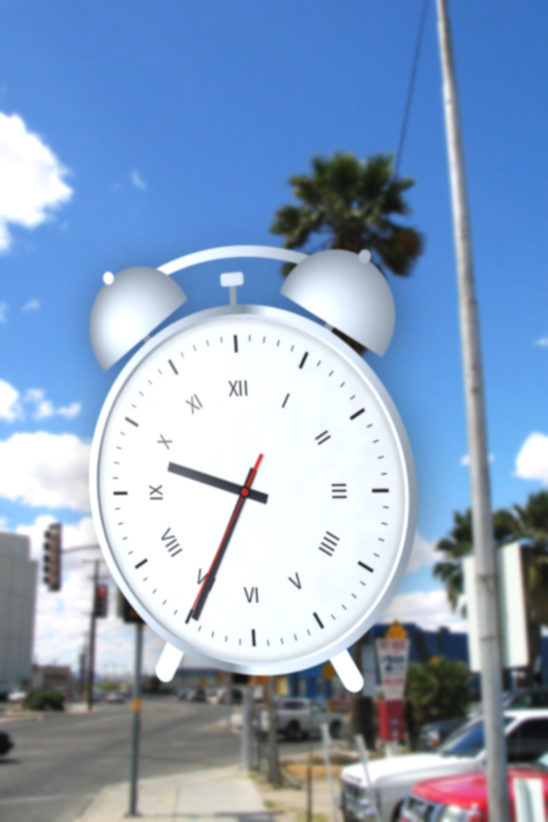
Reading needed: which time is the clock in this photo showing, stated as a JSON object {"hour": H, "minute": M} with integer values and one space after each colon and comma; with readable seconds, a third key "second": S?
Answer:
{"hour": 9, "minute": 34, "second": 35}
